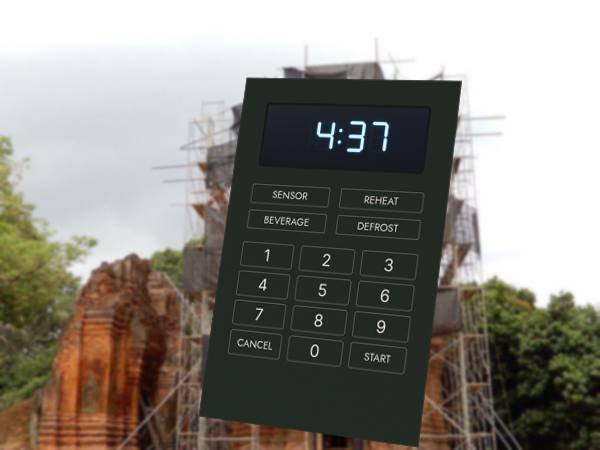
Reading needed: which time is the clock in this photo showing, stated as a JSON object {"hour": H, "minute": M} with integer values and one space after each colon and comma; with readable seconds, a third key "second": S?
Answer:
{"hour": 4, "minute": 37}
